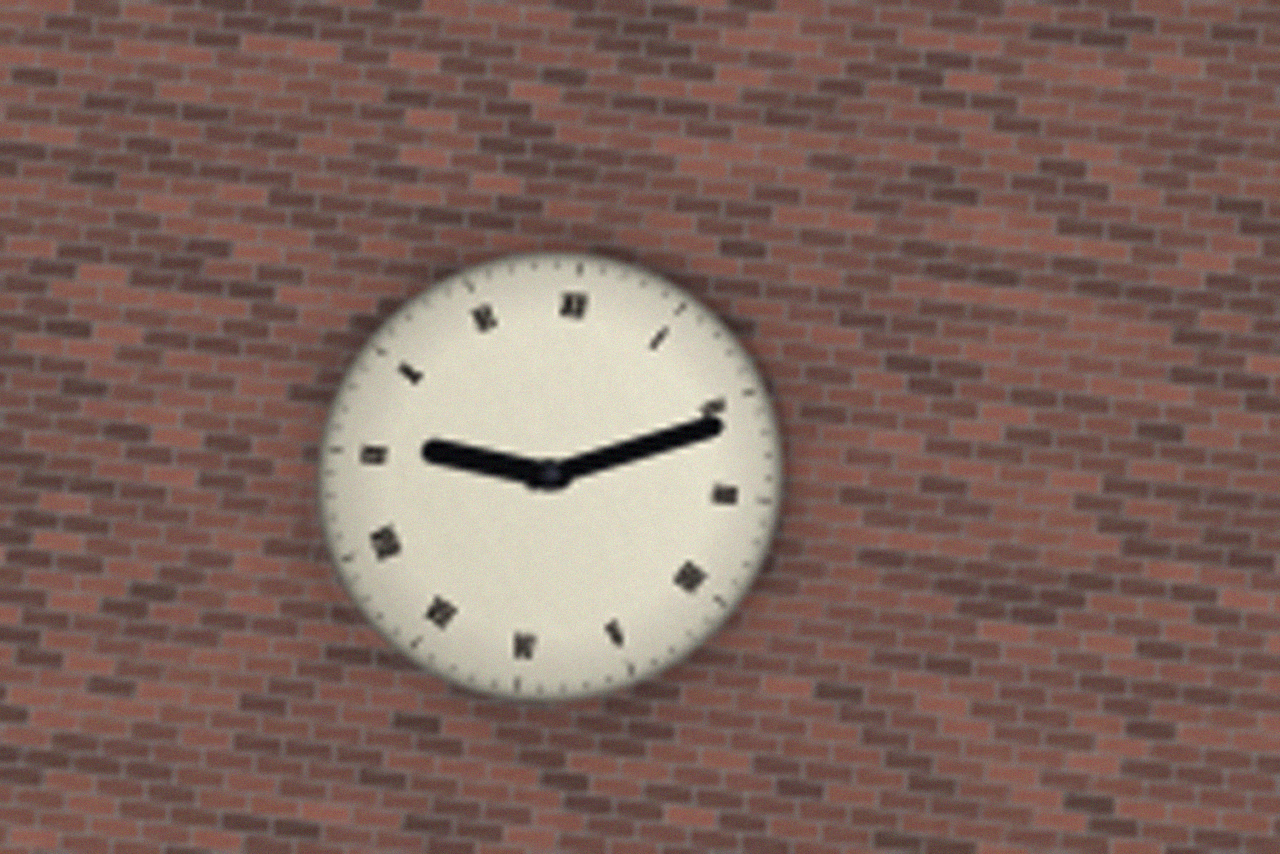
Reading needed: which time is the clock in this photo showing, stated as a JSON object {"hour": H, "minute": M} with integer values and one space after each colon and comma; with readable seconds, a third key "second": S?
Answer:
{"hour": 9, "minute": 11}
